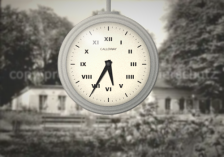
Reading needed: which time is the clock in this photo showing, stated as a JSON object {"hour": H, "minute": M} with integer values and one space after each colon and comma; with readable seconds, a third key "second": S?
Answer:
{"hour": 5, "minute": 35}
